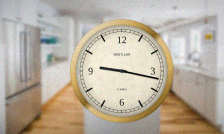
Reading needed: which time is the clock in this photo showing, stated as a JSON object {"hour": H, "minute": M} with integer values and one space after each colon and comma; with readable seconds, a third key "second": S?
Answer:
{"hour": 9, "minute": 17}
